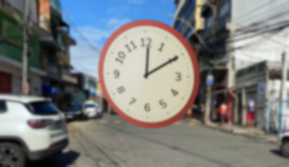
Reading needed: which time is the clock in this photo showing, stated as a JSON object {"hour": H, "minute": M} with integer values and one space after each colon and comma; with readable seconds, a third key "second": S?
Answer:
{"hour": 12, "minute": 10}
